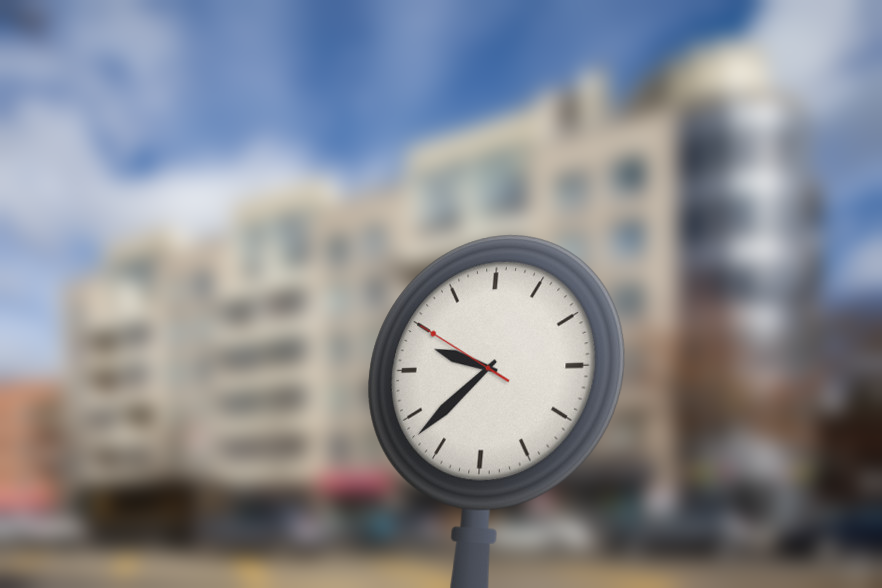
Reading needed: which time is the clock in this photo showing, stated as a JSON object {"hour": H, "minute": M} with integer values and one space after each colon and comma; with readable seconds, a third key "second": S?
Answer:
{"hour": 9, "minute": 37, "second": 50}
